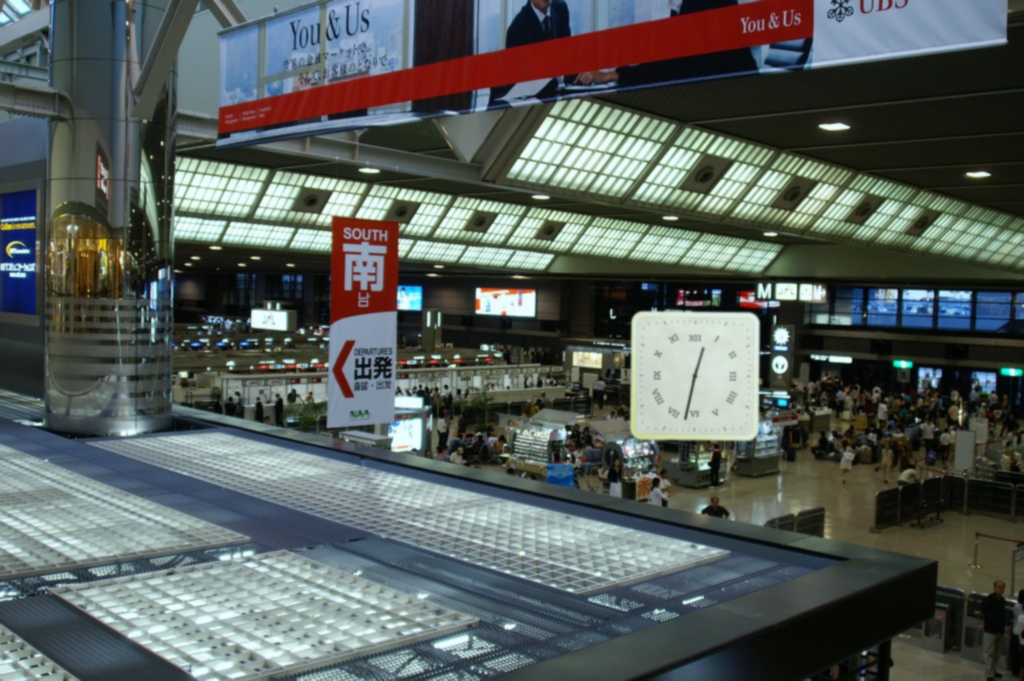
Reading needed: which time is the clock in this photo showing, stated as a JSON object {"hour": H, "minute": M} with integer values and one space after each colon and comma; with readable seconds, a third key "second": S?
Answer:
{"hour": 12, "minute": 32}
